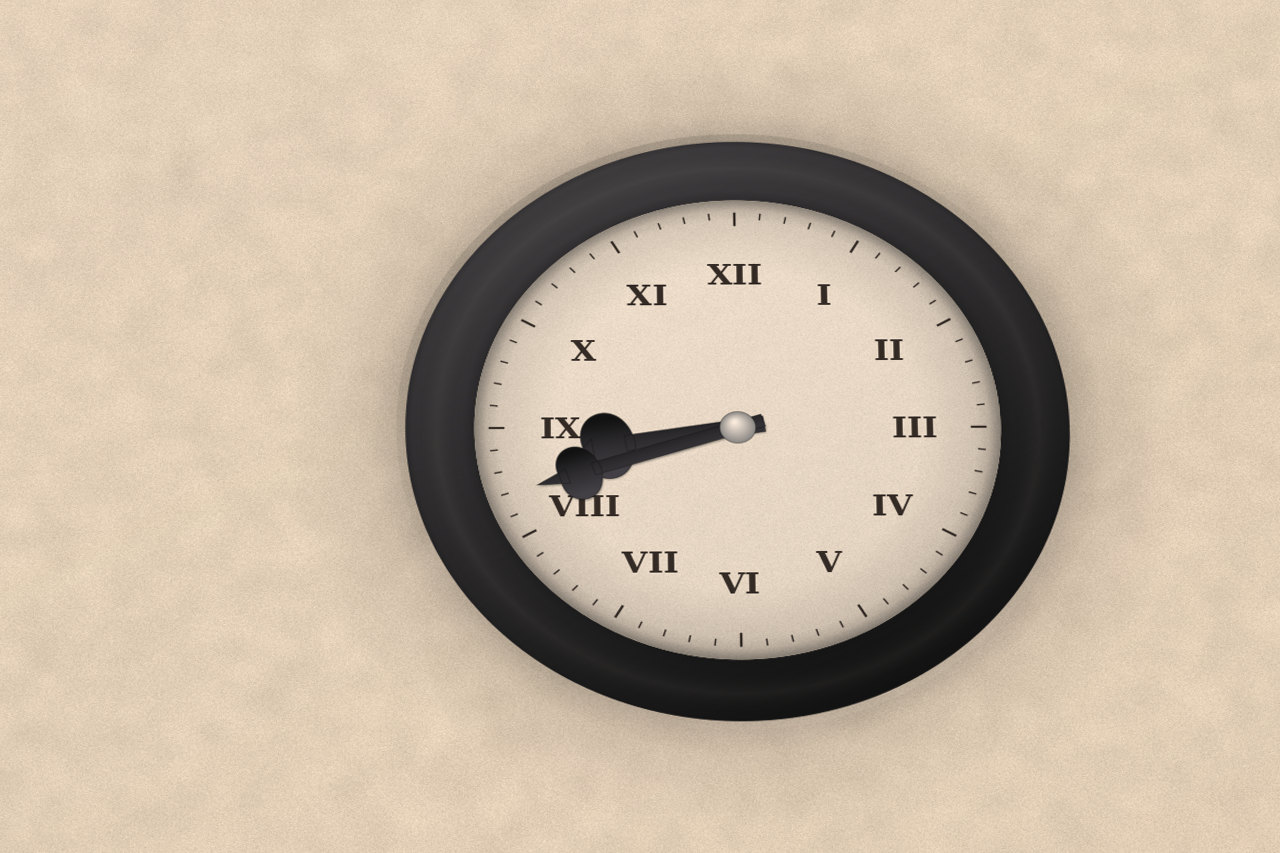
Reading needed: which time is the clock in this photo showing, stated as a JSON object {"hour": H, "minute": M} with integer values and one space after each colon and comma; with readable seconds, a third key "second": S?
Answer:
{"hour": 8, "minute": 42}
